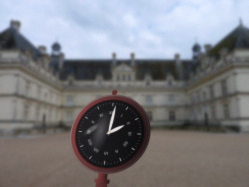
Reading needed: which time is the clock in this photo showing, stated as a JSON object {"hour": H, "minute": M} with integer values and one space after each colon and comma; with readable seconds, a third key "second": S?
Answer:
{"hour": 2, "minute": 1}
